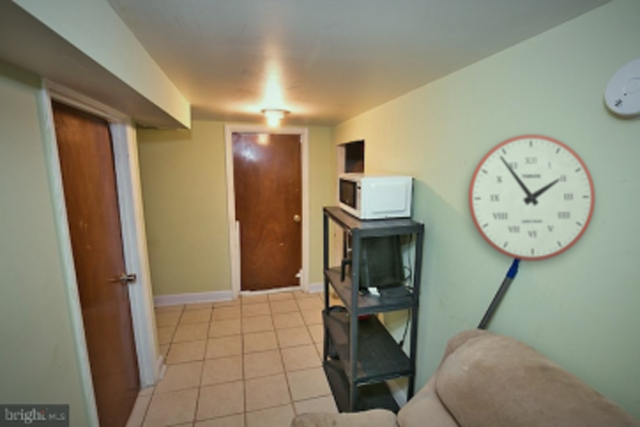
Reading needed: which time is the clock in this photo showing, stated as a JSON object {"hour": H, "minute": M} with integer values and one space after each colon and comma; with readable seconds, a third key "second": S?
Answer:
{"hour": 1, "minute": 54}
